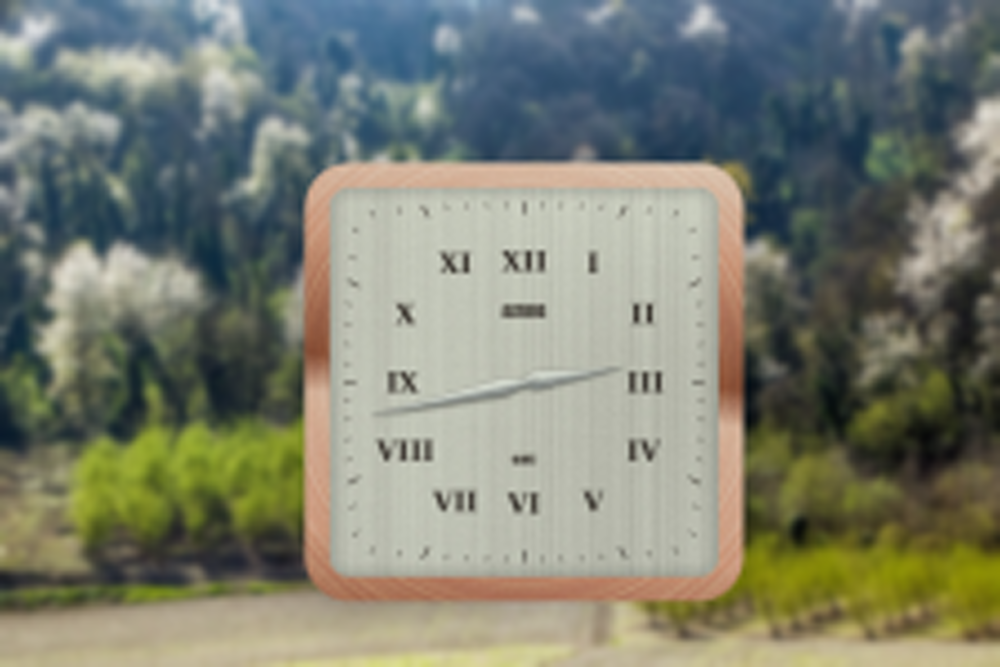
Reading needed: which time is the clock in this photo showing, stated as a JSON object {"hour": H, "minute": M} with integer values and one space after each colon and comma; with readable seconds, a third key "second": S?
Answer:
{"hour": 2, "minute": 43}
